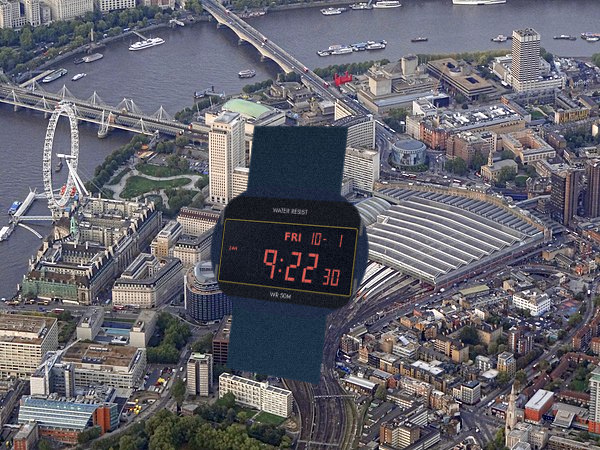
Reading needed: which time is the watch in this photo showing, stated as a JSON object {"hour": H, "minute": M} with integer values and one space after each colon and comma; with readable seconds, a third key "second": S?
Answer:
{"hour": 9, "minute": 22, "second": 30}
